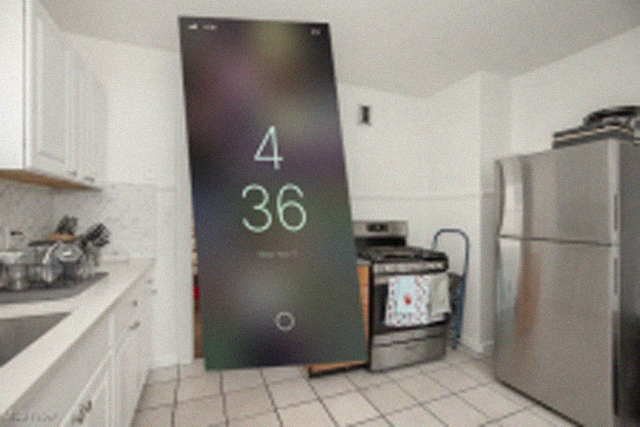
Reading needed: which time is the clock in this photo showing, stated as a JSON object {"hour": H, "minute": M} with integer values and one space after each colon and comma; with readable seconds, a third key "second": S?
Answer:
{"hour": 4, "minute": 36}
